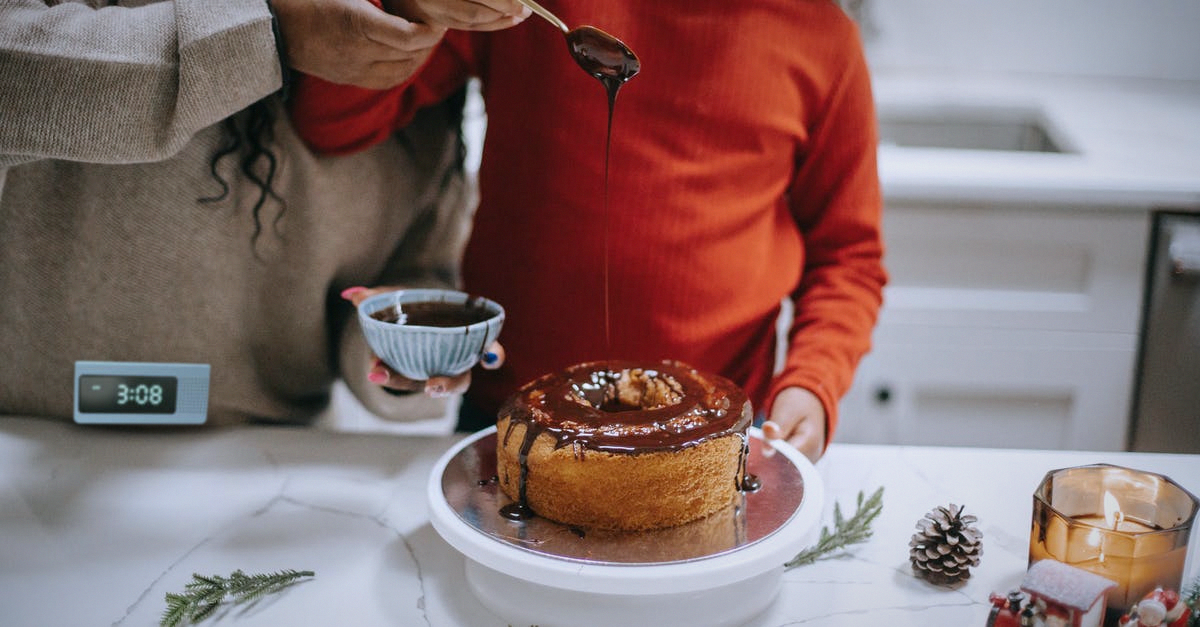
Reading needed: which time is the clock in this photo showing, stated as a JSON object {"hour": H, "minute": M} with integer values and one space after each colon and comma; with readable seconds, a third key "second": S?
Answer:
{"hour": 3, "minute": 8}
